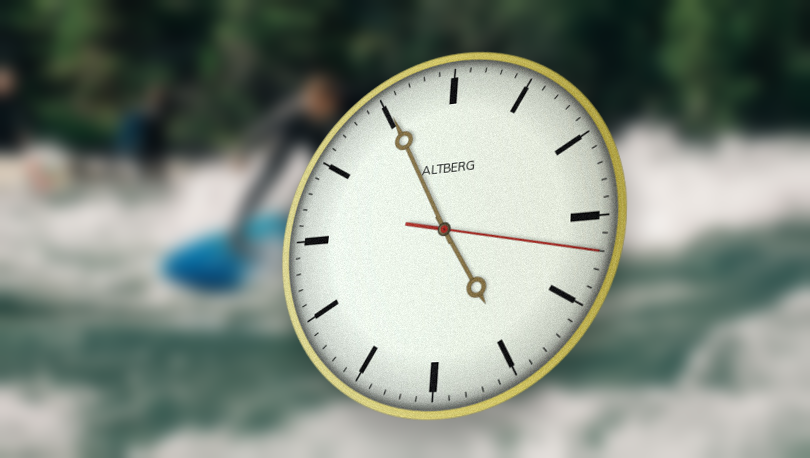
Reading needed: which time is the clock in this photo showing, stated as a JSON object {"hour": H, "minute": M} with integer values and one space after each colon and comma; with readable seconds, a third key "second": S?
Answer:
{"hour": 4, "minute": 55, "second": 17}
